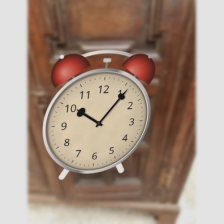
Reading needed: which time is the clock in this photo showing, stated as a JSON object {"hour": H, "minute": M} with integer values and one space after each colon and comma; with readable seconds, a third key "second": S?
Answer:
{"hour": 10, "minute": 6}
